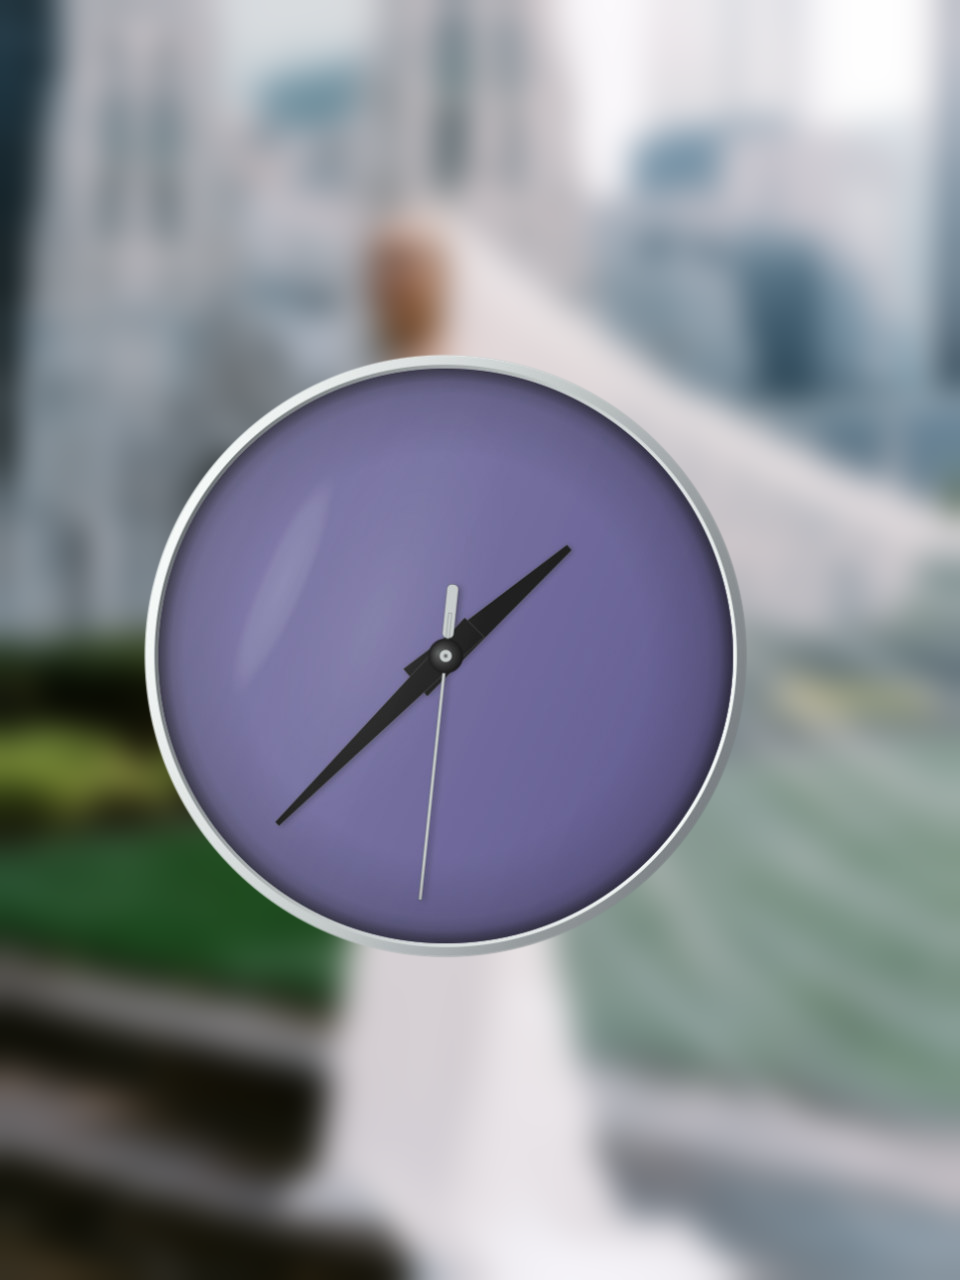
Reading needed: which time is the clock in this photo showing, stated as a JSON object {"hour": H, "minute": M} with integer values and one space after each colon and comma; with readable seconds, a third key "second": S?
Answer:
{"hour": 1, "minute": 37, "second": 31}
